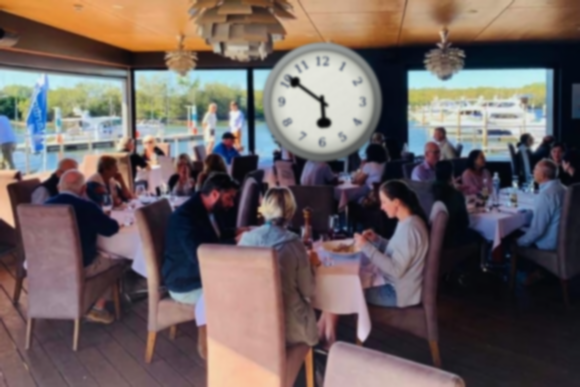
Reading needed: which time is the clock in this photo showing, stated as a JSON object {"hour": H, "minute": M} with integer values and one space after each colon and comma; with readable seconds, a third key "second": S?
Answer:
{"hour": 5, "minute": 51}
